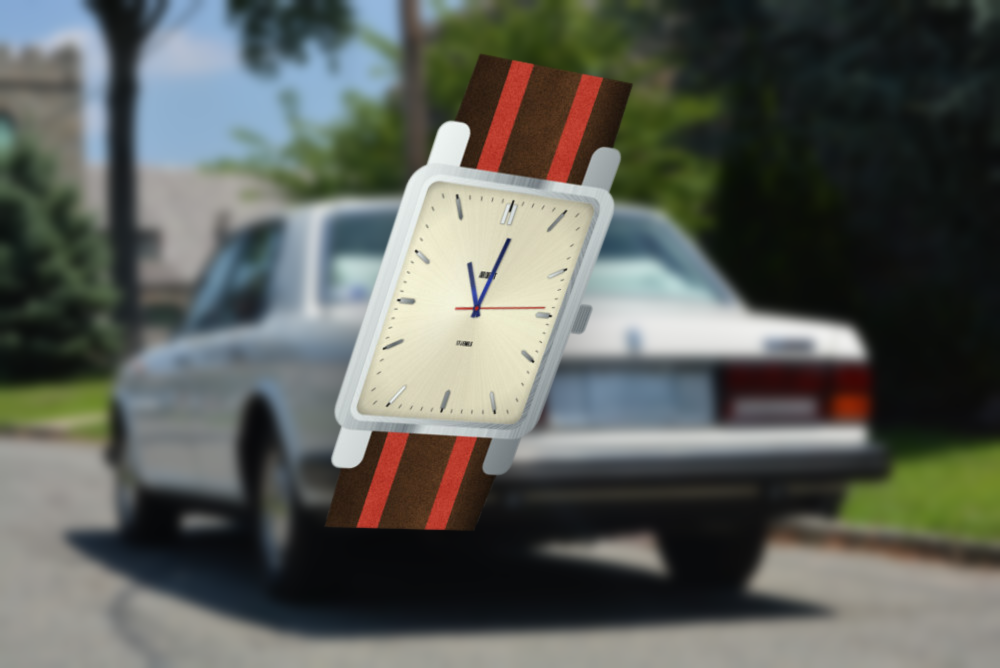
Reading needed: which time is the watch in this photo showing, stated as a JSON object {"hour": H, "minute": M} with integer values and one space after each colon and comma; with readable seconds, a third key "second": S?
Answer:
{"hour": 11, "minute": 1, "second": 14}
